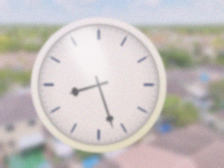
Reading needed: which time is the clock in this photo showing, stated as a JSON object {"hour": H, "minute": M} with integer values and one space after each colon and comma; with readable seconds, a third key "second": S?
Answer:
{"hour": 8, "minute": 27}
